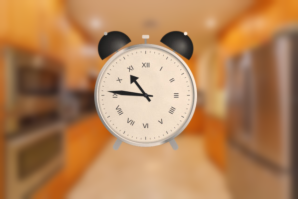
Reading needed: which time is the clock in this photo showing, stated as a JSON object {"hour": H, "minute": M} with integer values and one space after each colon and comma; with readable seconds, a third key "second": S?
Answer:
{"hour": 10, "minute": 46}
